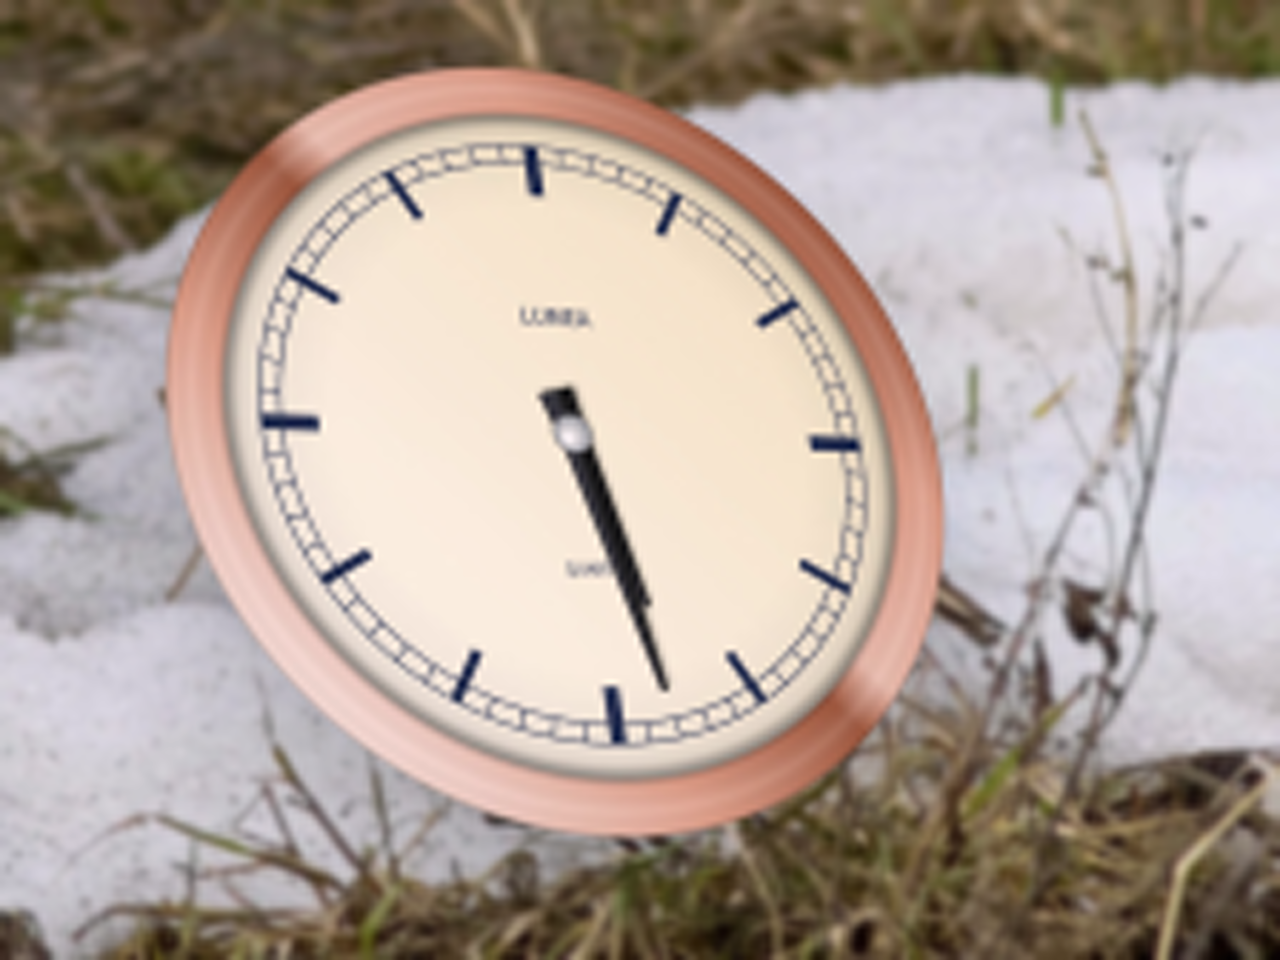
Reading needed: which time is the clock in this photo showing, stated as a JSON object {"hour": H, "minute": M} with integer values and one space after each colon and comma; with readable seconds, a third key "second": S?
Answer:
{"hour": 5, "minute": 28}
